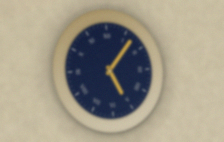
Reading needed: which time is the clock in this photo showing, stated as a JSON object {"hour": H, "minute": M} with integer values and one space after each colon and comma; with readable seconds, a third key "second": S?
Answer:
{"hour": 5, "minute": 7}
